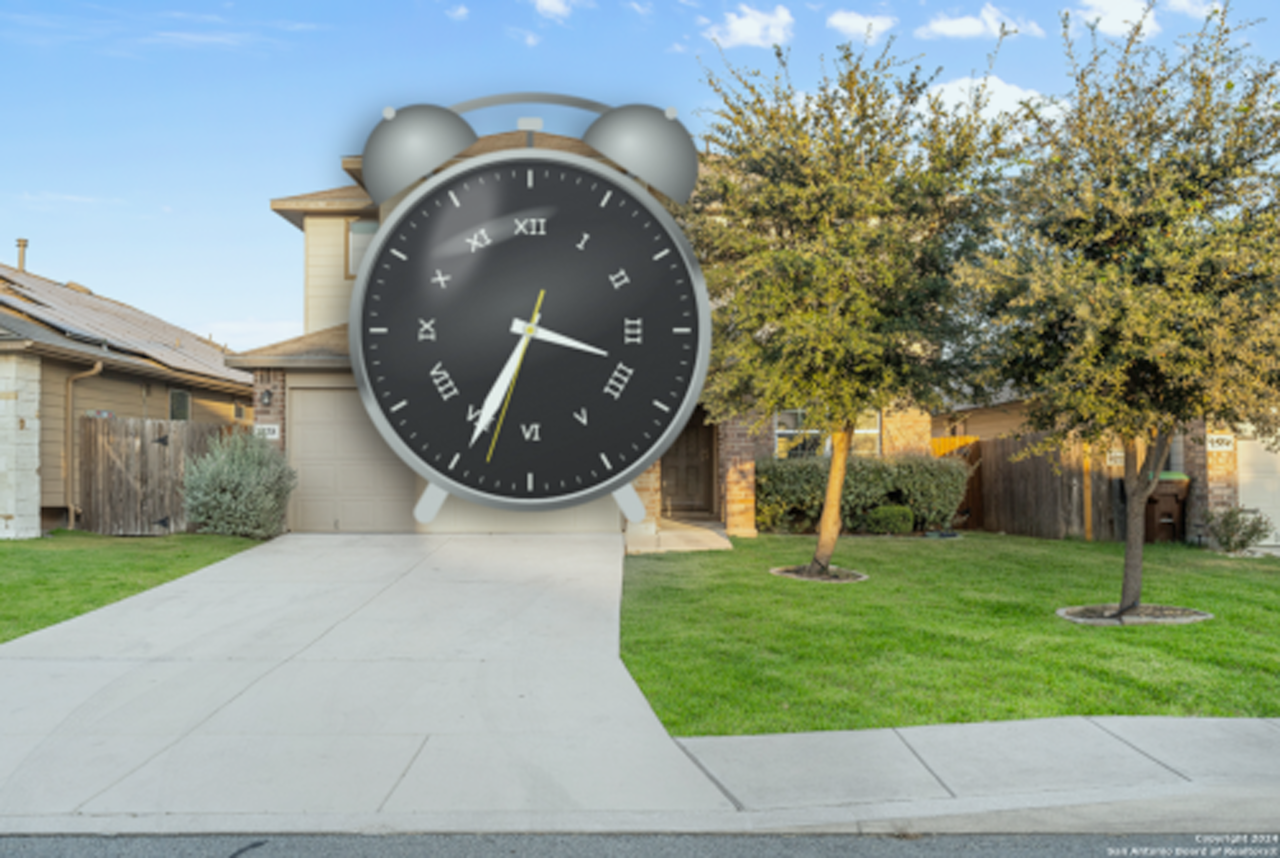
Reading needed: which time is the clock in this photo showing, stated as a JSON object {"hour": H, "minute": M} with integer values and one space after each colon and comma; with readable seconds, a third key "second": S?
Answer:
{"hour": 3, "minute": 34, "second": 33}
